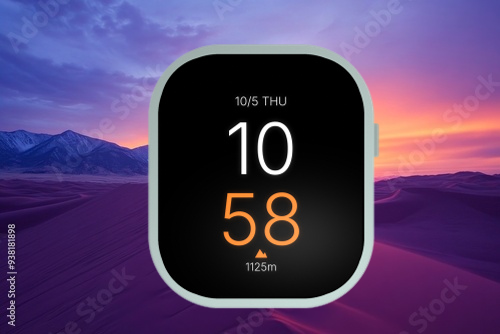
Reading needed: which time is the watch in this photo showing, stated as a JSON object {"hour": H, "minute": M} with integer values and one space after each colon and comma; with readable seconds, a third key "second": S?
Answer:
{"hour": 10, "minute": 58}
